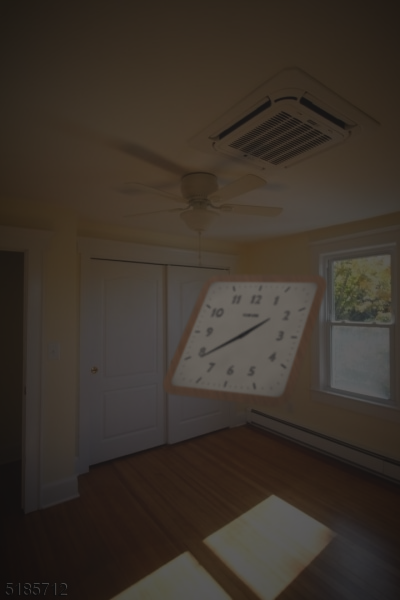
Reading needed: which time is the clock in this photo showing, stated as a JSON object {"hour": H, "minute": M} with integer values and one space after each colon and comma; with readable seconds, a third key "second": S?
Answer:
{"hour": 1, "minute": 39}
